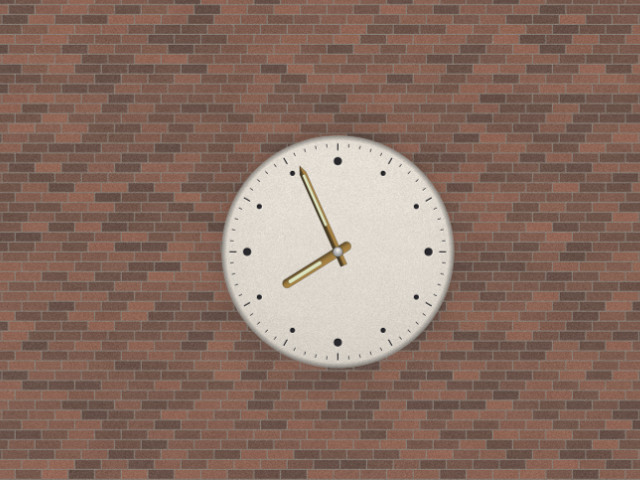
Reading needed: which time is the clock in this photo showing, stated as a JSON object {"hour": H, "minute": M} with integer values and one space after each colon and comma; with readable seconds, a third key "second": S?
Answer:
{"hour": 7, "minute": 56}
